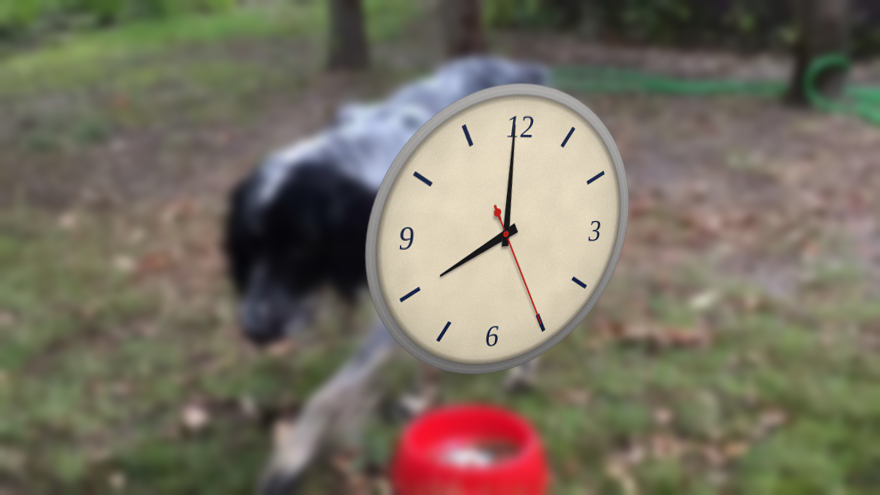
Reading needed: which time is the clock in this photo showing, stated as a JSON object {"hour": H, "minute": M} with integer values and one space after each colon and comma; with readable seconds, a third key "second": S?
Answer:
{"hour": 7, "minute": 59, "second": 25}
